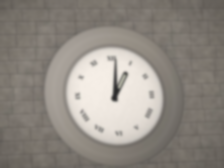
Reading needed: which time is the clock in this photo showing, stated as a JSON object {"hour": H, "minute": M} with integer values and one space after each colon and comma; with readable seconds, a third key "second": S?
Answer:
{"hour": 1, "minute": 1}
